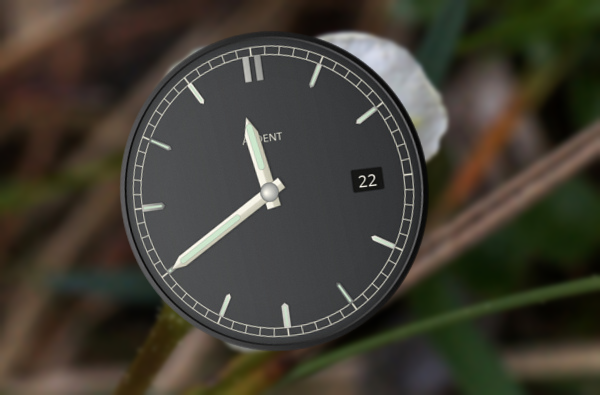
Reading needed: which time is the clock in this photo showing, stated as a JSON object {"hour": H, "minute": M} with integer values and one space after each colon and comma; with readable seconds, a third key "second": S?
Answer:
{"hour": 11, "minute": 40}
